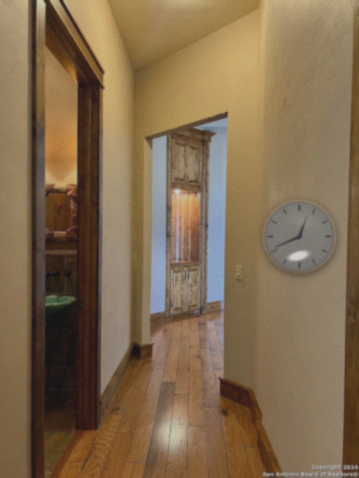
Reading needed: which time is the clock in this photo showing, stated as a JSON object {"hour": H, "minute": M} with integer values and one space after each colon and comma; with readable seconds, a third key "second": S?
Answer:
{"hour": 12, "minute": 41}
